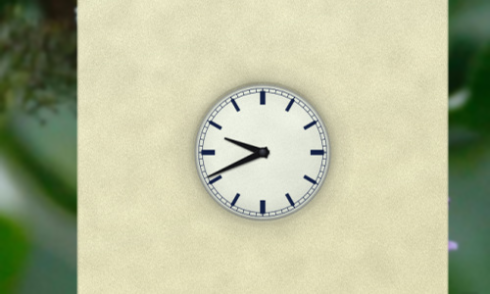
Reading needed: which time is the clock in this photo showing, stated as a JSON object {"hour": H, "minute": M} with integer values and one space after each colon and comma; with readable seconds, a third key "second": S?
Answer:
{"hour": 9, "minute": 41}
